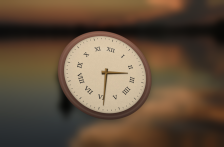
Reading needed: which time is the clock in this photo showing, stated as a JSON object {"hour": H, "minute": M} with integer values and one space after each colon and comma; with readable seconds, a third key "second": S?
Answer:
{"hour": 2, "minute": 29}
